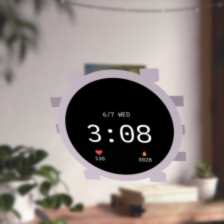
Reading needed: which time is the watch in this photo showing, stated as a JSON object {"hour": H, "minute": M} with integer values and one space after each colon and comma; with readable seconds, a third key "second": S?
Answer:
{"hour": 3, "minute": 8}
